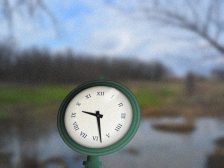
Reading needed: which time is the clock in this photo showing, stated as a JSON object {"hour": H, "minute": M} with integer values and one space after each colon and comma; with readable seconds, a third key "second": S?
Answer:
{"hour": 9, "minute": 28}
